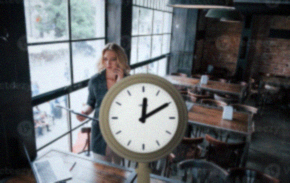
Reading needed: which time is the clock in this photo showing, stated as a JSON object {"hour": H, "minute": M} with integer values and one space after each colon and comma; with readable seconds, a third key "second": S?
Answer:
{"hour": 12, "minute": 10}
